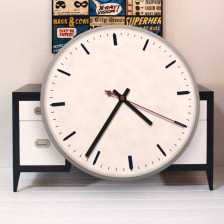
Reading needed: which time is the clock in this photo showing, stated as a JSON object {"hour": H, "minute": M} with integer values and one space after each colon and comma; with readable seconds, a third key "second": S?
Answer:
{"hour": 4, "minute": 36, "second": 20}
